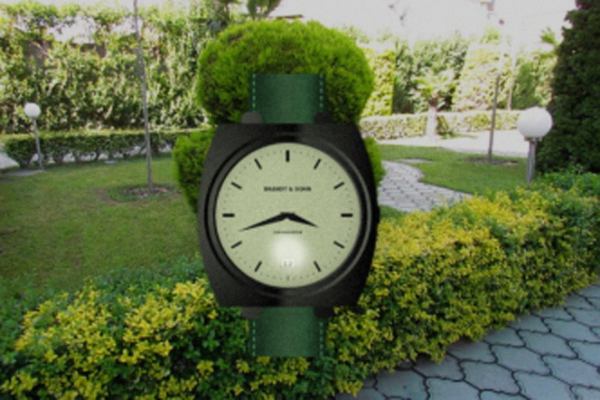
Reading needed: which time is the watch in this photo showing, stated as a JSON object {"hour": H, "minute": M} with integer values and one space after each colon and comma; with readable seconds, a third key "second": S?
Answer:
{"hour": 3, "minute": 42}
